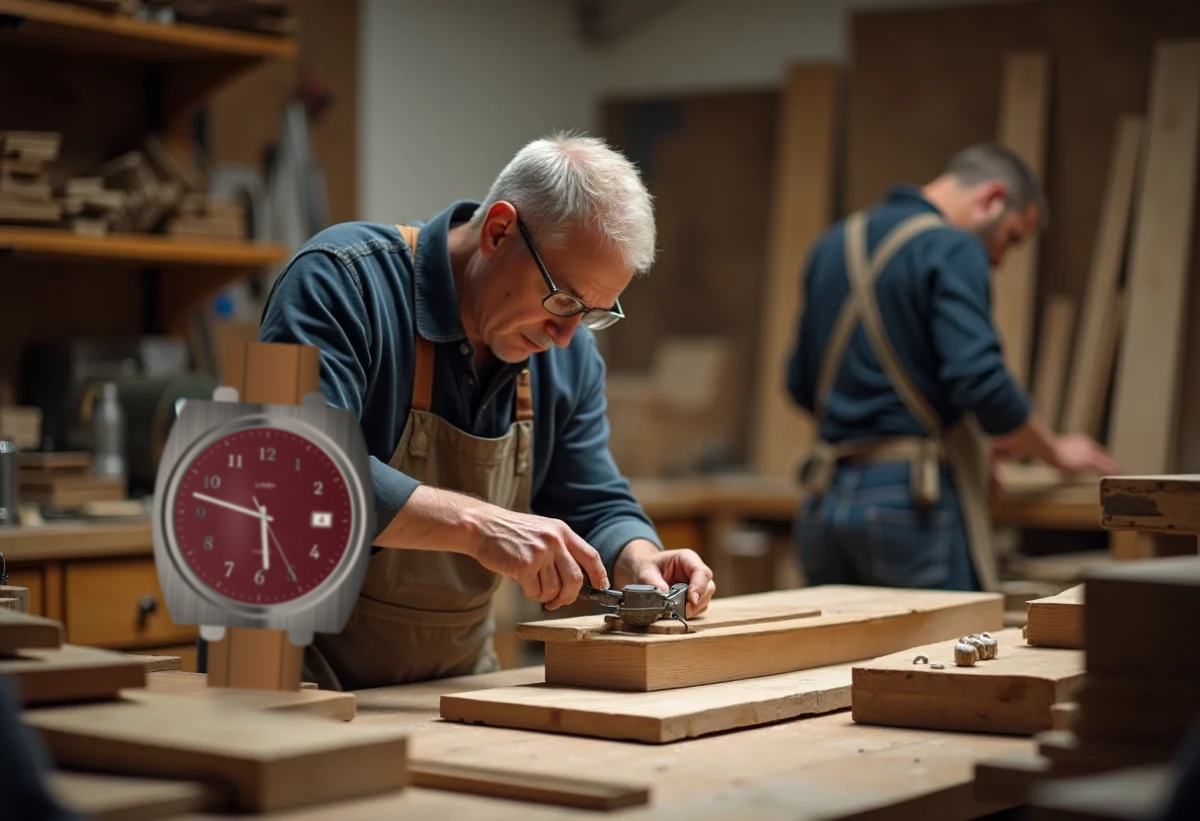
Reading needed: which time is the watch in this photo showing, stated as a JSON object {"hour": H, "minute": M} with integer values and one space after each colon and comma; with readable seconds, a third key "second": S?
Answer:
{"hour": 5, "minute": 47, "second": 25}
